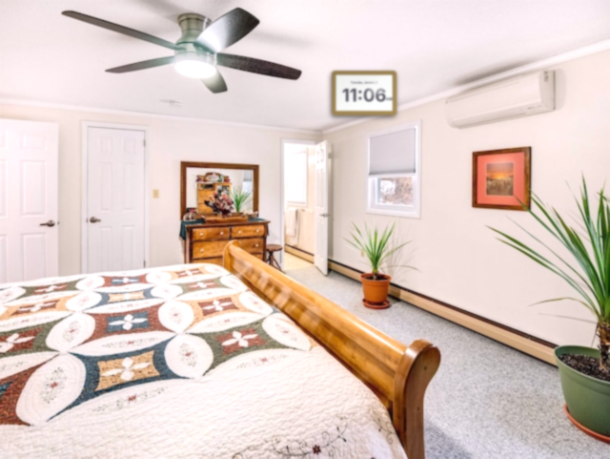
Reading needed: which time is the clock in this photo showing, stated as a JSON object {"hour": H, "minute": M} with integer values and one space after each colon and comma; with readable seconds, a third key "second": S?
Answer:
{"hour": 11, "minute": 6}
